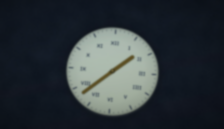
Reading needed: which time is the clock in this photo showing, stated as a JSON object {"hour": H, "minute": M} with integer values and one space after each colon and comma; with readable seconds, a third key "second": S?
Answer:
{"hour": 1, "minute": 38}
